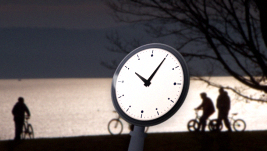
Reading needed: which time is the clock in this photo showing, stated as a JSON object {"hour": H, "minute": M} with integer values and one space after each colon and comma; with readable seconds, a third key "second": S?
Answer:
{"hour": 10, "minute": 5}
